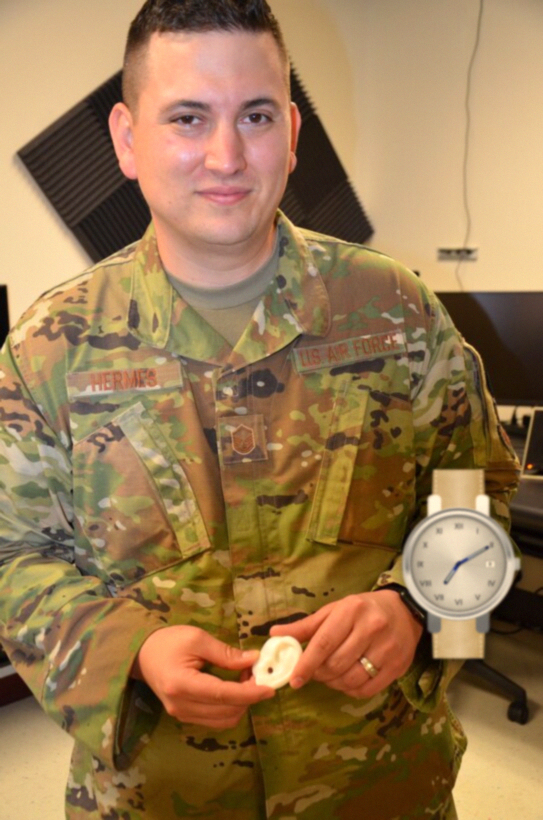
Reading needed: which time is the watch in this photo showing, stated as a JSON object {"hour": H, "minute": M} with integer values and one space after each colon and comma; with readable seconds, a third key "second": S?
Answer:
{"hour": 7, "minute": 10}
